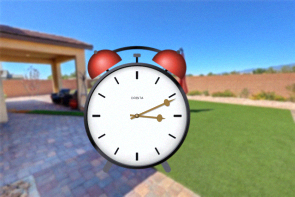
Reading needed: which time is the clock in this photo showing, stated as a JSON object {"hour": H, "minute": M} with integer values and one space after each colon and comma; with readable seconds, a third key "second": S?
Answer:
{"hour": 3, "minute": 11}
